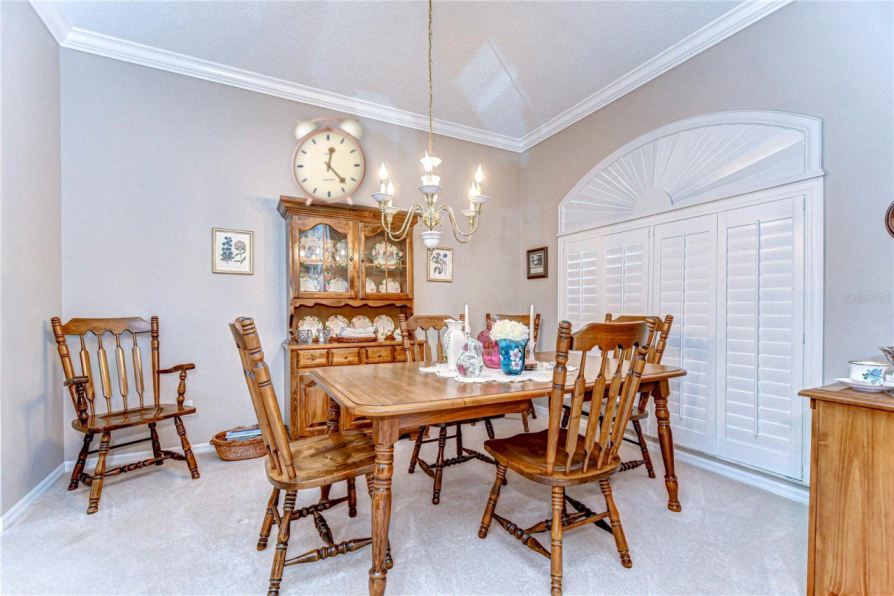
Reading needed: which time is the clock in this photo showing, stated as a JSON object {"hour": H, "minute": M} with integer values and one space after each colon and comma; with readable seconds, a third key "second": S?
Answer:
{"hour": 12, "minute": 23}
